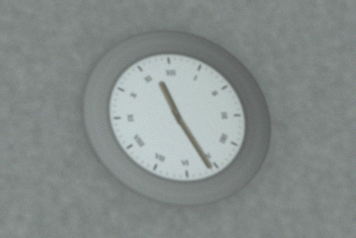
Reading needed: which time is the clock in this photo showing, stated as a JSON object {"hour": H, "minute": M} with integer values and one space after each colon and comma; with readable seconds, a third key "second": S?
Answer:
{"hour": 11, "minute": 26}
